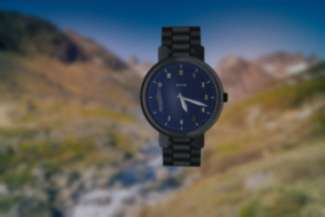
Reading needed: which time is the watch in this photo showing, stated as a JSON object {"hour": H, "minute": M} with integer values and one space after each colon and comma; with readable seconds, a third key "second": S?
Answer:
{"hour": 5, "minute": 18}
